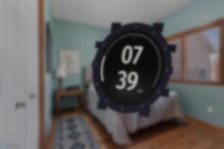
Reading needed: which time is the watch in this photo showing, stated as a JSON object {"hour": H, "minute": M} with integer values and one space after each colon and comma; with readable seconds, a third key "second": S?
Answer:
{"hour": 7, "minute": 39}
